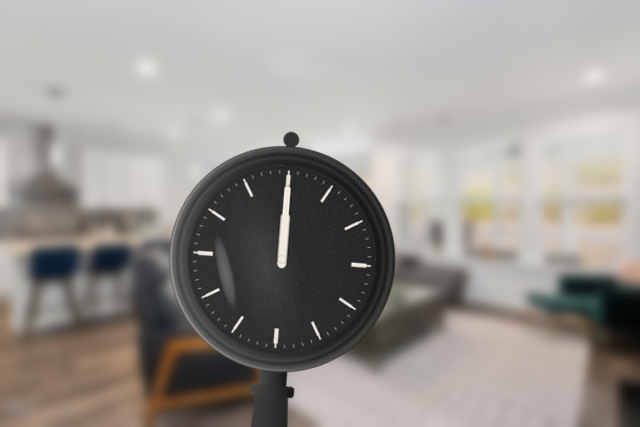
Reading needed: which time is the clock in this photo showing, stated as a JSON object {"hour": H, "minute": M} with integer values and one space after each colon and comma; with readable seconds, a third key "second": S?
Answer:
{"hour": 12, "minute": 0}
